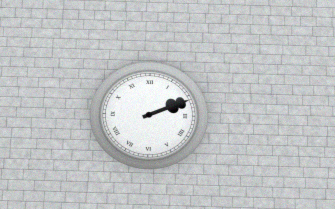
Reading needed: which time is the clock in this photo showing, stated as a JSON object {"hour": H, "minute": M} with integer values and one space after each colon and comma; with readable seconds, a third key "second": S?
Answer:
{"hour": 2, "minute": 11}
